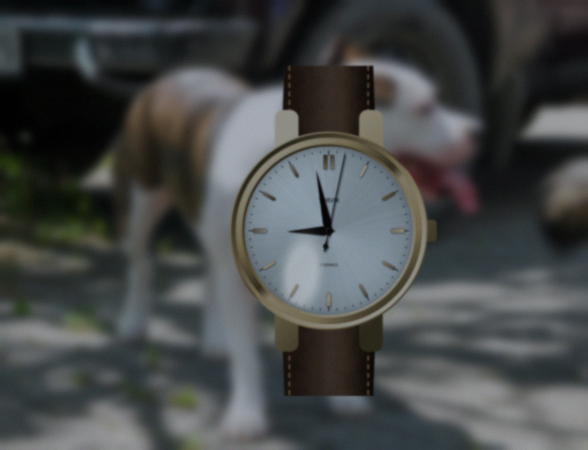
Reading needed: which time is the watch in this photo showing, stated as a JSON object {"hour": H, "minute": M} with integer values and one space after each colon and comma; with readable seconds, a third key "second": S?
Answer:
{"hour": 8, "minute": 58, "second": 2}
